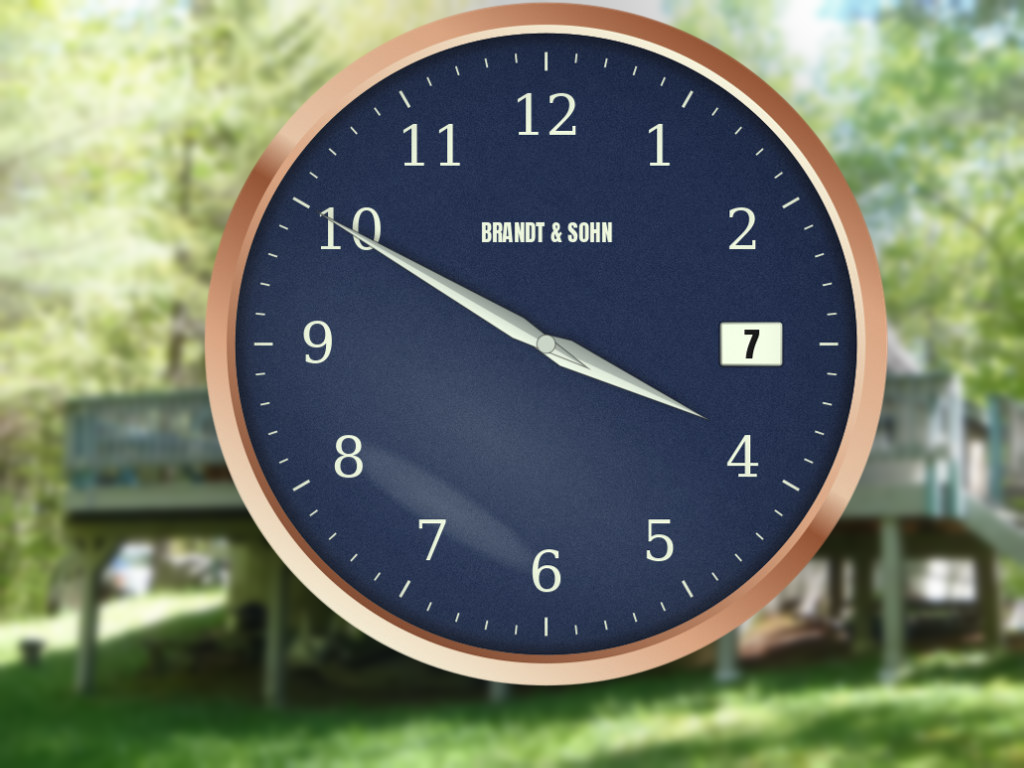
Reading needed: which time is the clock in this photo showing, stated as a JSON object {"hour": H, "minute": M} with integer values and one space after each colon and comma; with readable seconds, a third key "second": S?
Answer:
{"hour": 3, "minute": 50}
